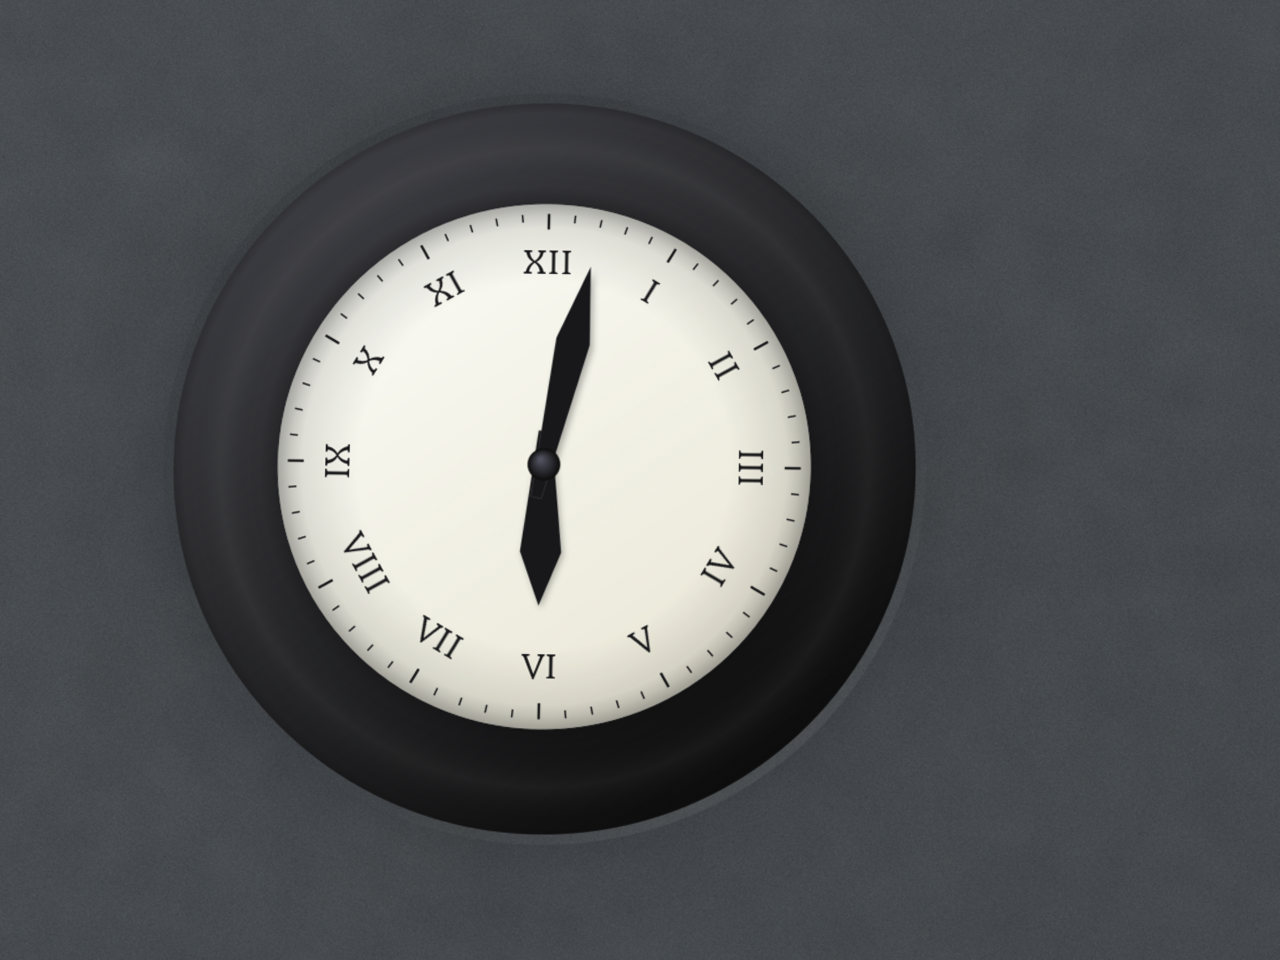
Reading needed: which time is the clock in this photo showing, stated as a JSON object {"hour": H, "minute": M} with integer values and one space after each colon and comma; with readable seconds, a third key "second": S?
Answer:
{"hour": 6, "minute": 2}
